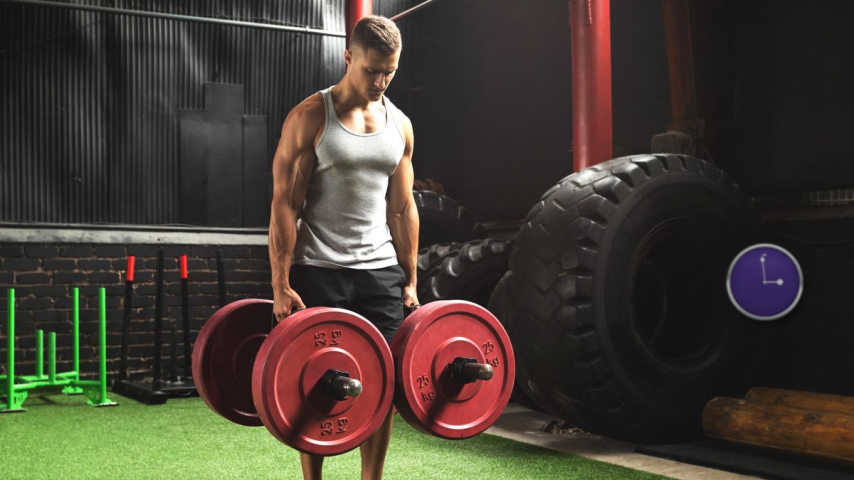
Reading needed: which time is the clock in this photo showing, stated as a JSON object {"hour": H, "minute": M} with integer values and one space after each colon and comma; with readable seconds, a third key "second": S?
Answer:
{"hour": 2, "minute": 59}
